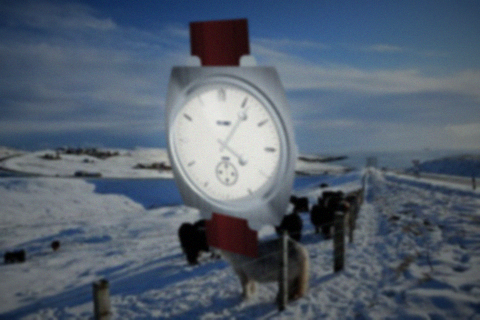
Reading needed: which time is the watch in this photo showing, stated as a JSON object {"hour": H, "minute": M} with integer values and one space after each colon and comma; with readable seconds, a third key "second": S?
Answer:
{"hour": 4, "minute": 6}
